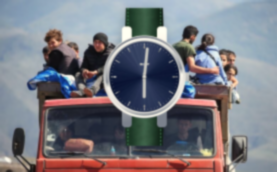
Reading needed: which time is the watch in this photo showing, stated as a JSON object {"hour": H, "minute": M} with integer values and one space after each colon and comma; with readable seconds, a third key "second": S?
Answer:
{"hour": 6, "minute": 1}
